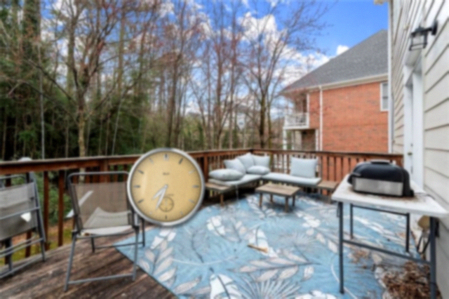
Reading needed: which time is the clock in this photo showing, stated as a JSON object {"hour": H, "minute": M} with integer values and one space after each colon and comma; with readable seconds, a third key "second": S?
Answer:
{"hour": 7, "minute": 34}
